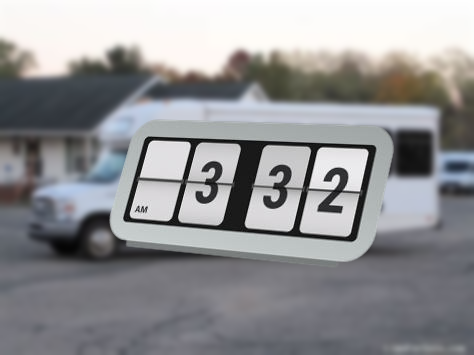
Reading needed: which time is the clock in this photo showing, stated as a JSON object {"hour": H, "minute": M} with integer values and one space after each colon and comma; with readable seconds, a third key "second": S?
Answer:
{"hour": 3, "minute": 32}
